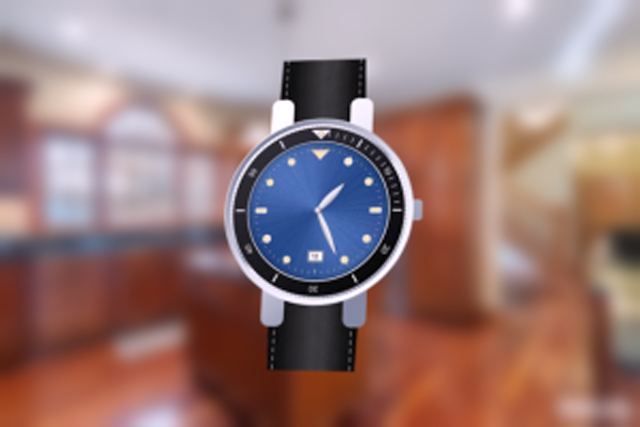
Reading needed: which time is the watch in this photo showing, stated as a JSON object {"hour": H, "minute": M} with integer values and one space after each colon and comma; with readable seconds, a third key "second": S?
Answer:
{"hour": 1, "minute": 26}
